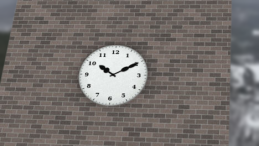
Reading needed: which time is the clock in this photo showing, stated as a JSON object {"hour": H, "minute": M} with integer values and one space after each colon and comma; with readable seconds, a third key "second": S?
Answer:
{"hour": 10, "minute": 10}
